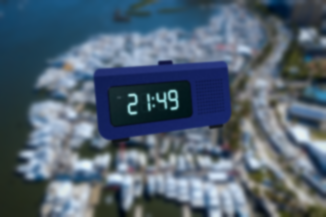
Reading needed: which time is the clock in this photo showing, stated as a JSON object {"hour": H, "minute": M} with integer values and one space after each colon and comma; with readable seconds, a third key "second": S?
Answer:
{"hour": 21, "minute": 49}
